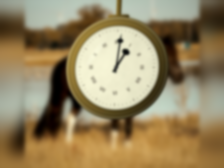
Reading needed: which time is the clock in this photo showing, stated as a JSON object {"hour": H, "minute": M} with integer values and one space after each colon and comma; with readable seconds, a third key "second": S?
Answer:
{"hour": 1, "minute": 1}
